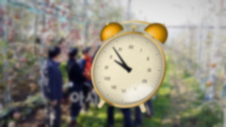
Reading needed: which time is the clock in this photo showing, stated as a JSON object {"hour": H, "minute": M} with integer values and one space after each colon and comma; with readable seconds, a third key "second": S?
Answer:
{"hour": 9, "minute": 53}
